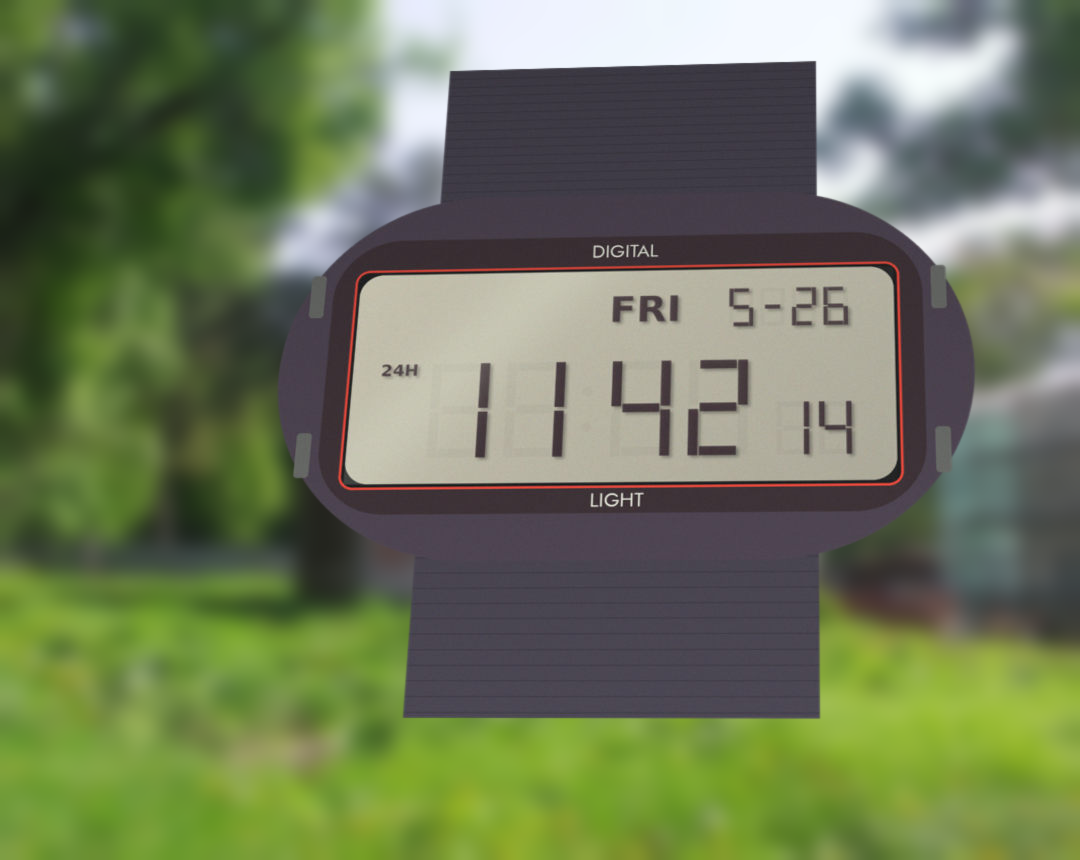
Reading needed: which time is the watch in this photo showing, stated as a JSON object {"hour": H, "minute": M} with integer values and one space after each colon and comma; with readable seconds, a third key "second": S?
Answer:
{"hour": 11, "minute": 42, "second": 14}
